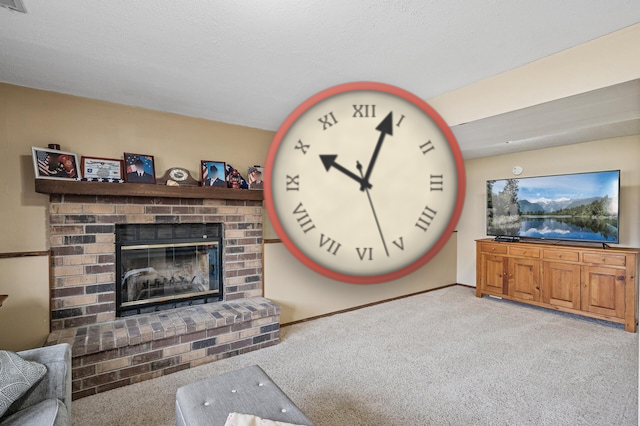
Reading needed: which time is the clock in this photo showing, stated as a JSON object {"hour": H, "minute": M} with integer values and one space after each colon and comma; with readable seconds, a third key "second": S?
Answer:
{"hour": 10, "minute": 3, "second": 27}
